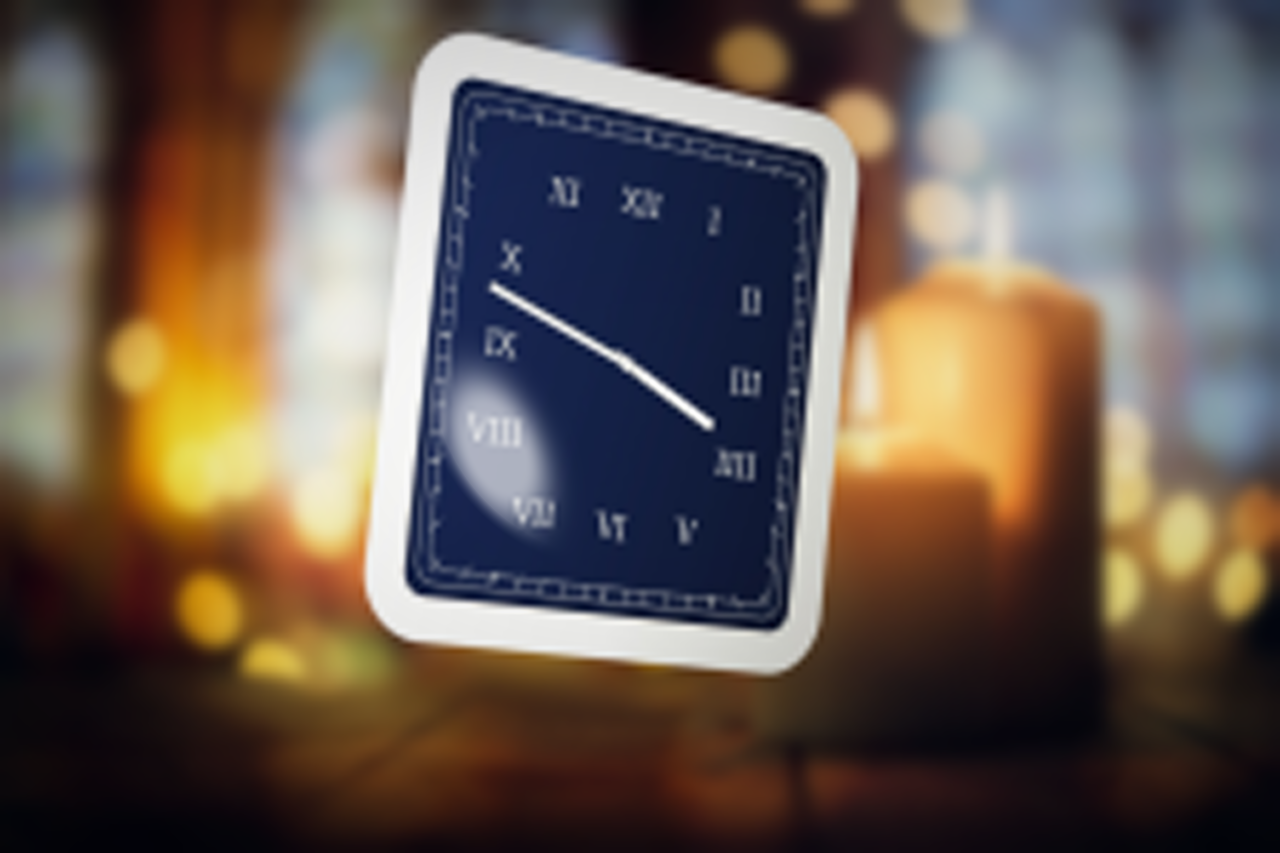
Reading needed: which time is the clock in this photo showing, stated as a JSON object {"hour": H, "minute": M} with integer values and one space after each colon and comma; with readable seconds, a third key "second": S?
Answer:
{"hour": 3, "minute": 48}
